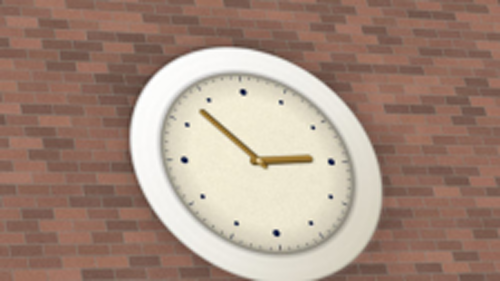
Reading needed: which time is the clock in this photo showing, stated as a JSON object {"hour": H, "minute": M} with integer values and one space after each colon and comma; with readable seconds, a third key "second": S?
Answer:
{"hour": 2, "minute": 53}
